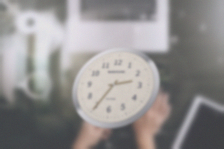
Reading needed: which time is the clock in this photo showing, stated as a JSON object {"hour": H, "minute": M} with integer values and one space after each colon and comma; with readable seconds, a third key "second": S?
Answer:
{"hour": 2, "minute": 35}
